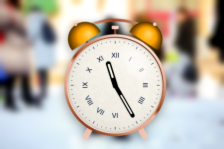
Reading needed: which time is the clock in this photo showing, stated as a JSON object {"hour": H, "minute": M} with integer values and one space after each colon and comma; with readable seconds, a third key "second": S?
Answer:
{"hour": 11, "minute": 25}
